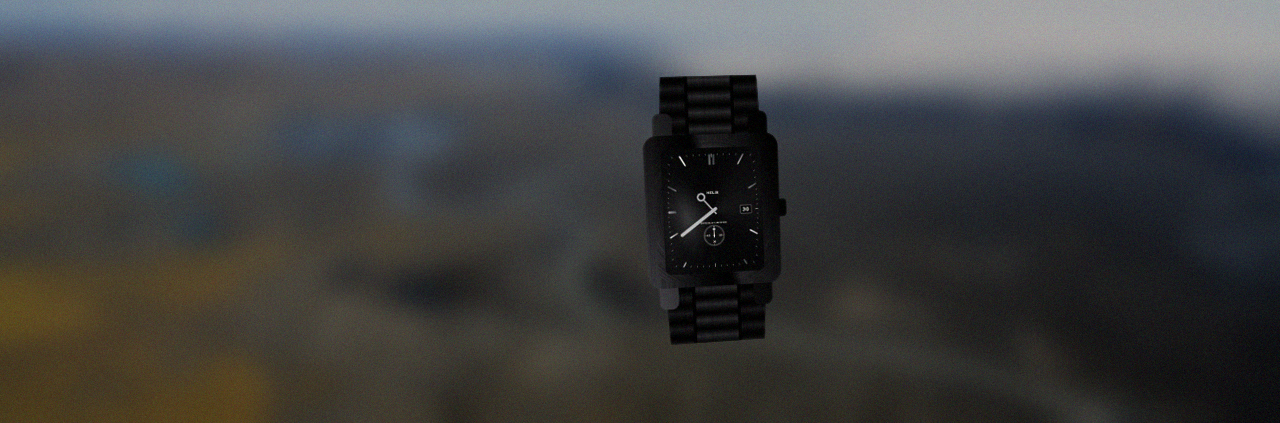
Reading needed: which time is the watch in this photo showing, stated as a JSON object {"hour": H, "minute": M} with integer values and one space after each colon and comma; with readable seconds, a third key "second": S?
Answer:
{"hour": 10, "minute": 39}
